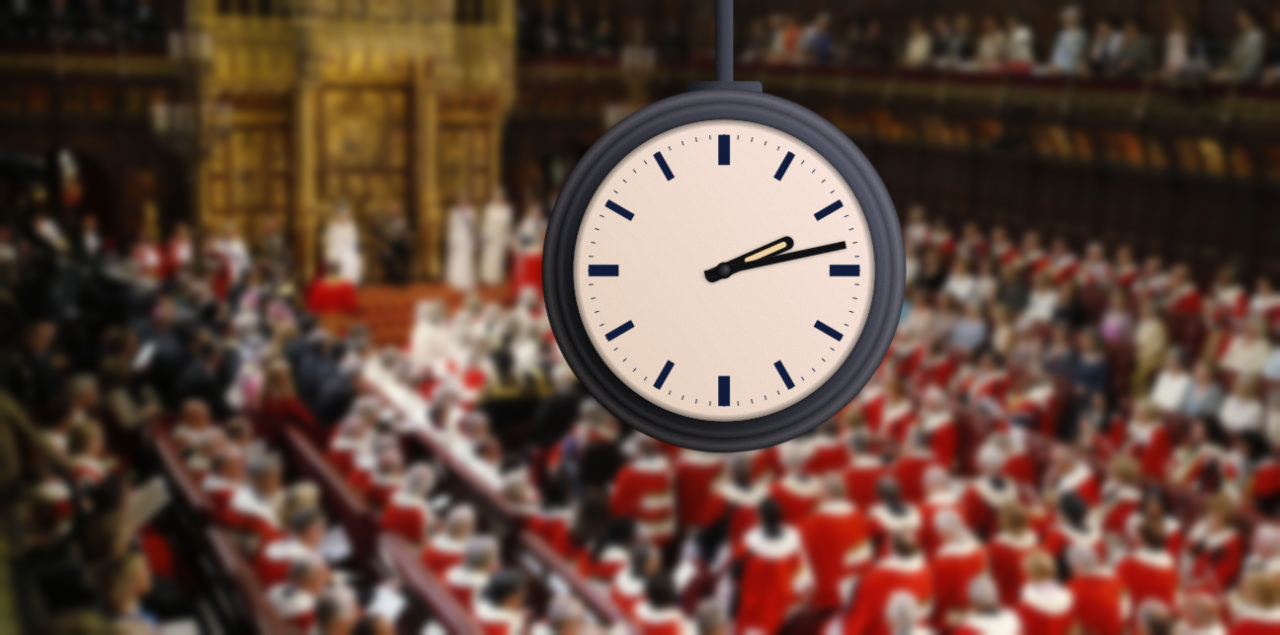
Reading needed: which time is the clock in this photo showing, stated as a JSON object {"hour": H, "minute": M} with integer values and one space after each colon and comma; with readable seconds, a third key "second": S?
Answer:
{"hour": 2, "minute": 13}
